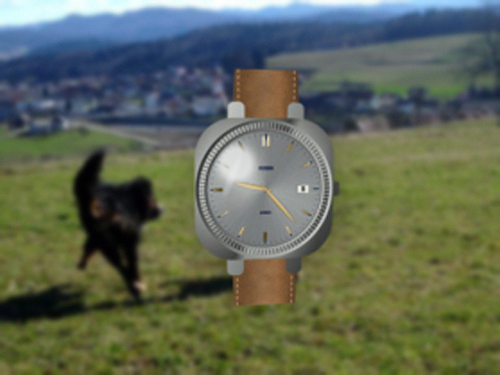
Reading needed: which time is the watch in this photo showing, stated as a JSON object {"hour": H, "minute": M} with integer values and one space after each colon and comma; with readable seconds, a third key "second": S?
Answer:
{"hour": 9, "minute": 23}
